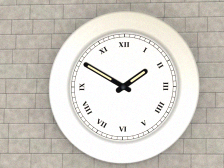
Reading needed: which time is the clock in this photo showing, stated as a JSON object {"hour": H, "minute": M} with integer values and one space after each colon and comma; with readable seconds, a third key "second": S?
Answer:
{"hour": 1, "minute": 50}
